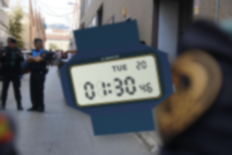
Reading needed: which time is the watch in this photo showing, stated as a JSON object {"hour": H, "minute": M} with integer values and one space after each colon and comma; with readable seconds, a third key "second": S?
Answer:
{"hour": 1, "minute": 30}
